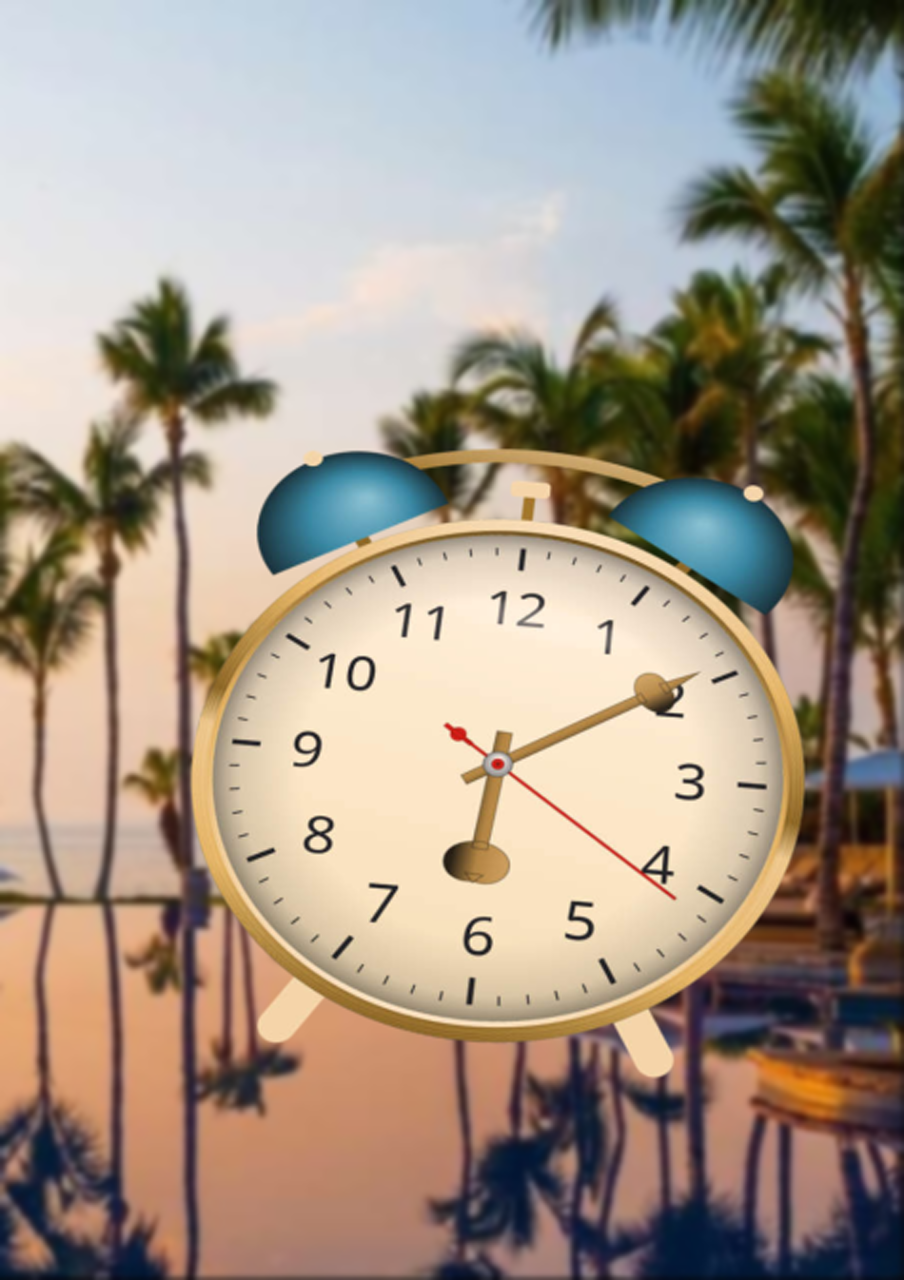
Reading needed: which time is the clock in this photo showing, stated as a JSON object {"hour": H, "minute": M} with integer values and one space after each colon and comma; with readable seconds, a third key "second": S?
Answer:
{"hour": 6, "minute": 9, "second": 21}
